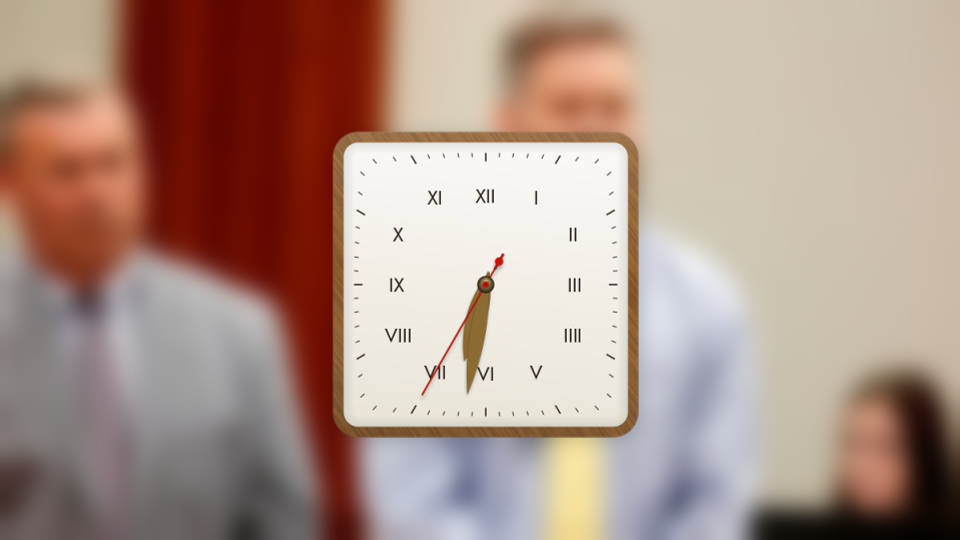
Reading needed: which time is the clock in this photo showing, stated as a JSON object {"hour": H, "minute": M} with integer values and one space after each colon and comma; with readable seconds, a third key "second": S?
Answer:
{"hour": 6, "minute": 31, "second": 35}
